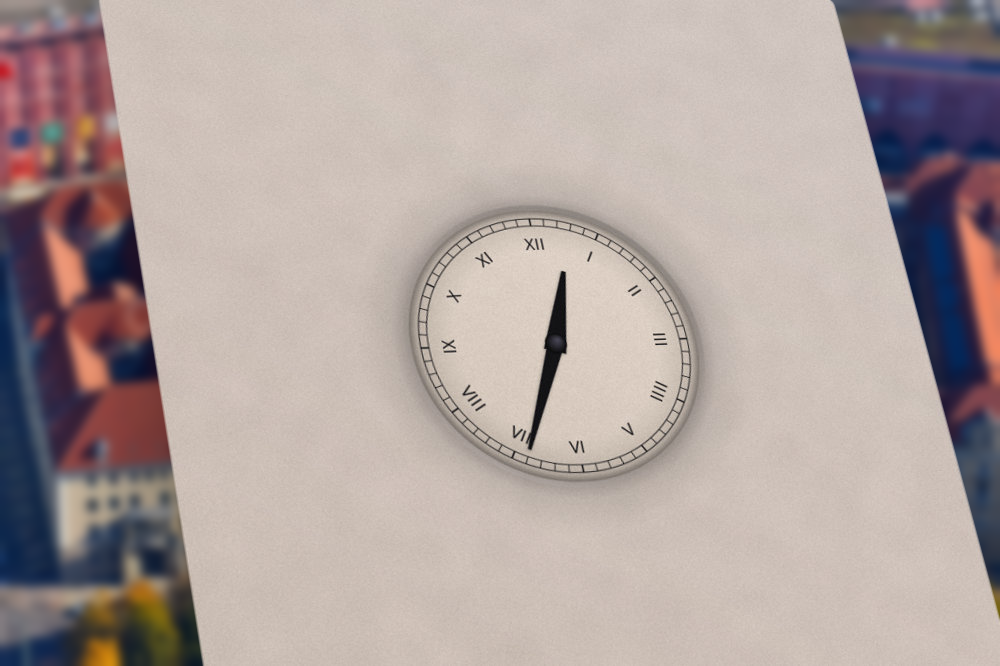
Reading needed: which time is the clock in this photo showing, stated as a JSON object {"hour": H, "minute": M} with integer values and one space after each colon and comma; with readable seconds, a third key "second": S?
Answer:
{"hour": 12, "minute": 34}
